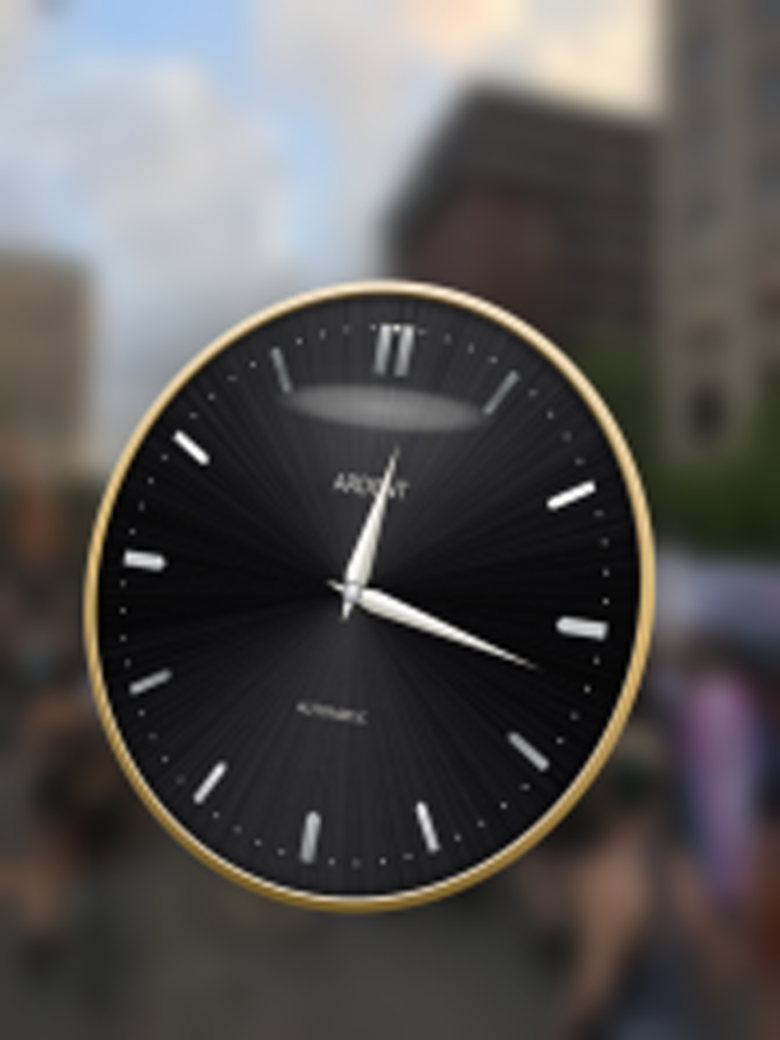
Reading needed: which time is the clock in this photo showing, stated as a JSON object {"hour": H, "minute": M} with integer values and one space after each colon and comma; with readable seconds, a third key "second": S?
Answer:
{"hour": 12, "minute": 17}
